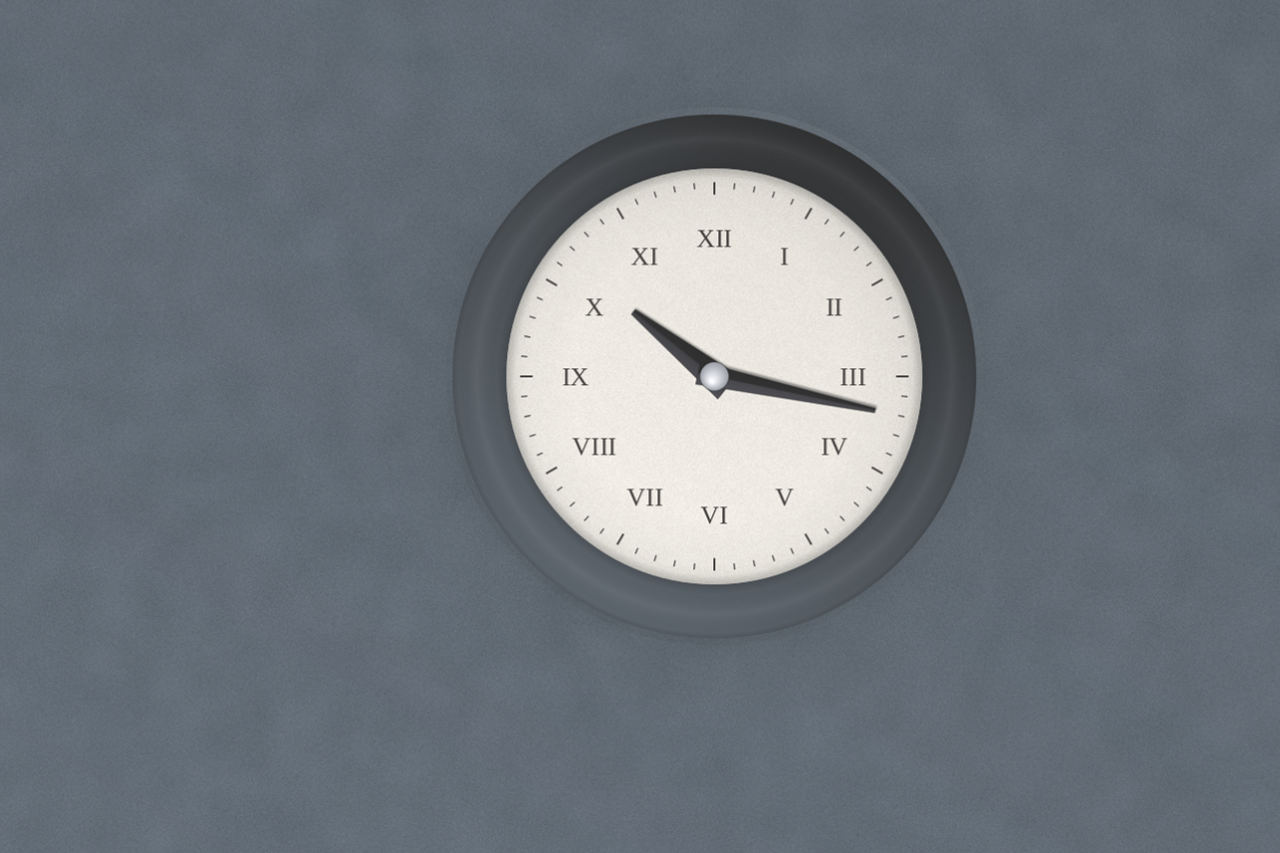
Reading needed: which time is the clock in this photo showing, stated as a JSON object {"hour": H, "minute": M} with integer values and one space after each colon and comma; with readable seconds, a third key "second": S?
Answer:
{"hour": 10, "minute": 17}
